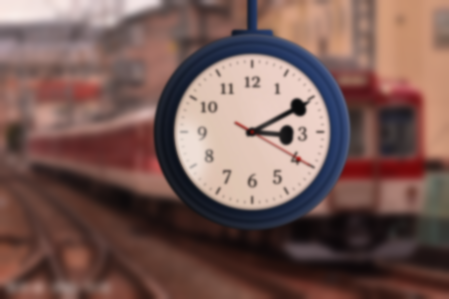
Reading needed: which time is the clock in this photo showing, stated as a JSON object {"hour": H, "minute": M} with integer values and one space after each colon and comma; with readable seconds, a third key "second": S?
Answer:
{"hour": 3, "minute": 10, "second": 20}
